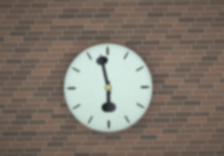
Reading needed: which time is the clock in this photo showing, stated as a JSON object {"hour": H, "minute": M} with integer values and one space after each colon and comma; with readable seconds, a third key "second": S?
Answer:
{"hour": 5, "minute": 58}
